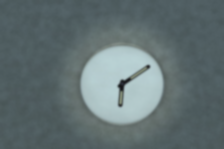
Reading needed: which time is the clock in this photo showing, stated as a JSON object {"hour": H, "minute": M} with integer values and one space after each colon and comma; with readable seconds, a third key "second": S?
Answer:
{"hour": 6, "minute": 9}
